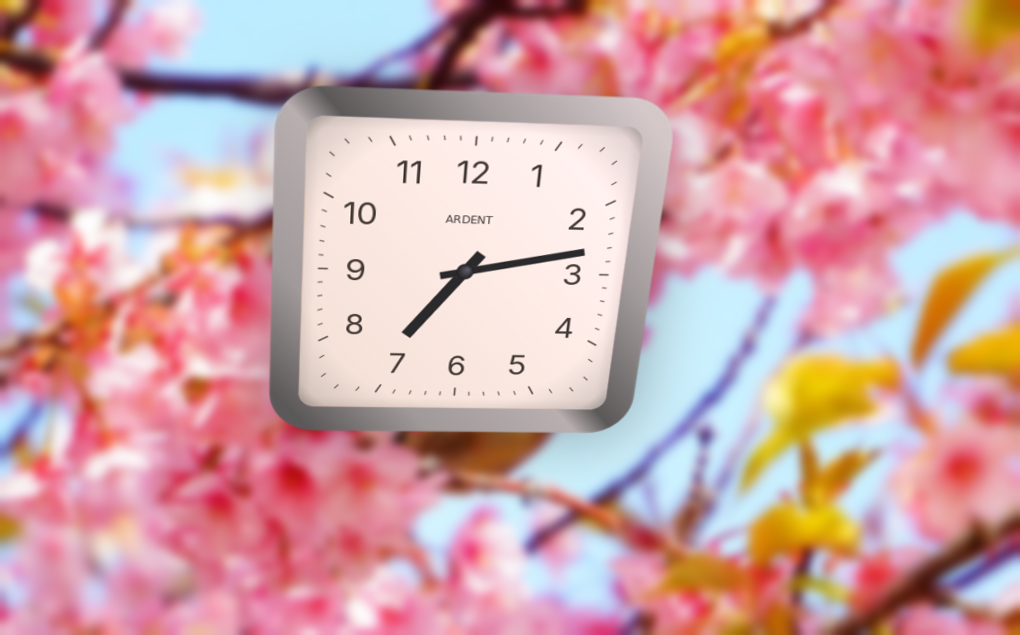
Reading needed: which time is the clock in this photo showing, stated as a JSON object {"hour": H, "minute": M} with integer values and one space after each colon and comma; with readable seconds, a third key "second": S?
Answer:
{"hour": 7, "minute": 13}
